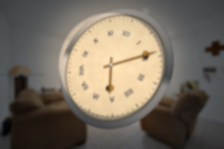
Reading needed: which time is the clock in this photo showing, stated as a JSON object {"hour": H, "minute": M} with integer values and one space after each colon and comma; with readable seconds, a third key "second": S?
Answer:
{"hour": 5, "minute": 9}
